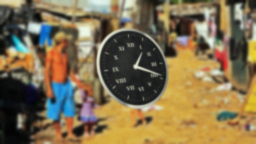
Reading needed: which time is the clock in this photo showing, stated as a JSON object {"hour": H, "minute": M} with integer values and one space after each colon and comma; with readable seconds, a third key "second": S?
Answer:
{"hour": 1, "minute": 19}
